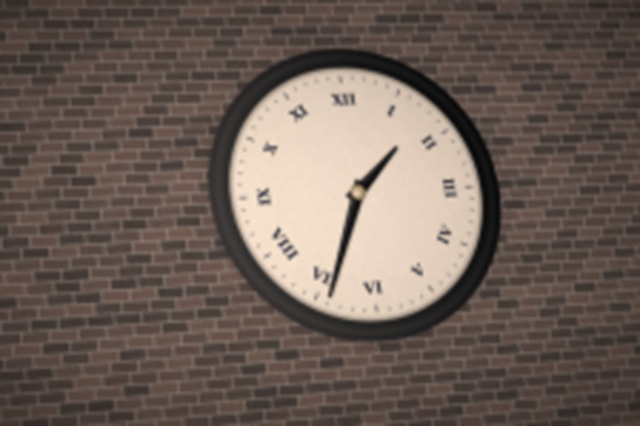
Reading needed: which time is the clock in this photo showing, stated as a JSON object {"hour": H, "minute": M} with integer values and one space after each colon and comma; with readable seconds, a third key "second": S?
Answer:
{"hour": 1, "minute": 34}
